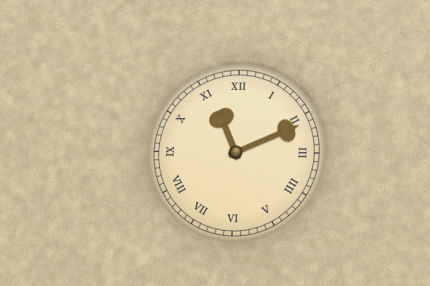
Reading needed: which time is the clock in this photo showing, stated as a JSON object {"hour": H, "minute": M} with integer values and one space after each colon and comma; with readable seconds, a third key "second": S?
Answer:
{"hour": 11, "minute": 11}
